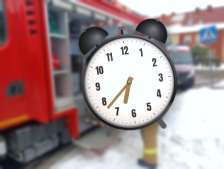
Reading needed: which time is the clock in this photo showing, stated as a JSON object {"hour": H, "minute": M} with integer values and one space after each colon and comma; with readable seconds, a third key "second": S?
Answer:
{"hour": 6, "minute": 38}
